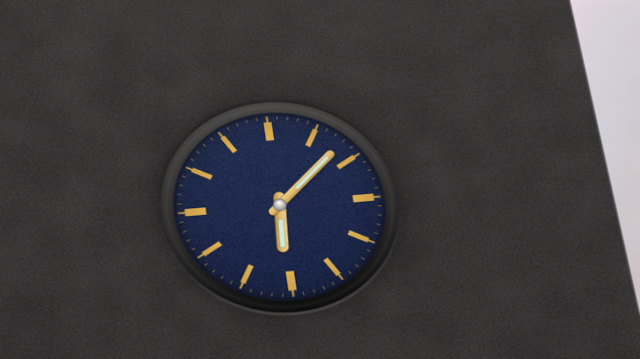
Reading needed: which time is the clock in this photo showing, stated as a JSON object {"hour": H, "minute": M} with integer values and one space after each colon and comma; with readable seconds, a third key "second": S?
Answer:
{"hour": 6, "minute": 8}
